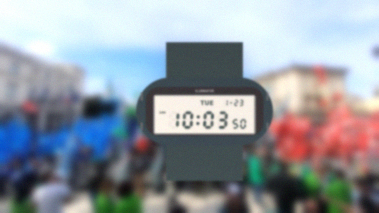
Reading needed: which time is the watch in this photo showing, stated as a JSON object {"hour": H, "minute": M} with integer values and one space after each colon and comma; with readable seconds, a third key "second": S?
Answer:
{"hour": 10, "minute": 3}
